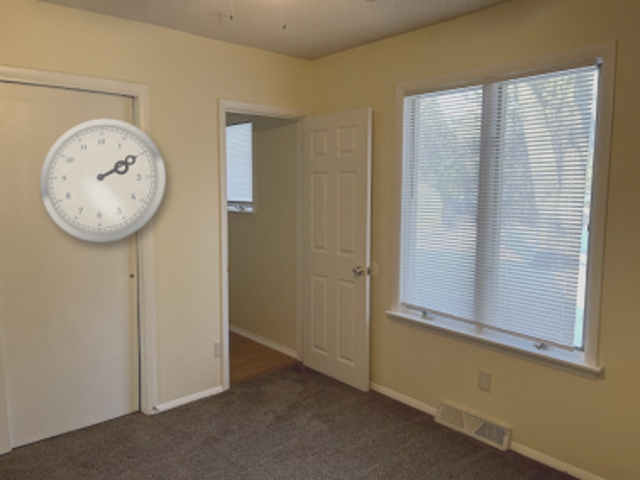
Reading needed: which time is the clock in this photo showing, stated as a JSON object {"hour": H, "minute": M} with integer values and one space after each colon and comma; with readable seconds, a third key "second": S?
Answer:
{"hour": 2, "minute": 10}
